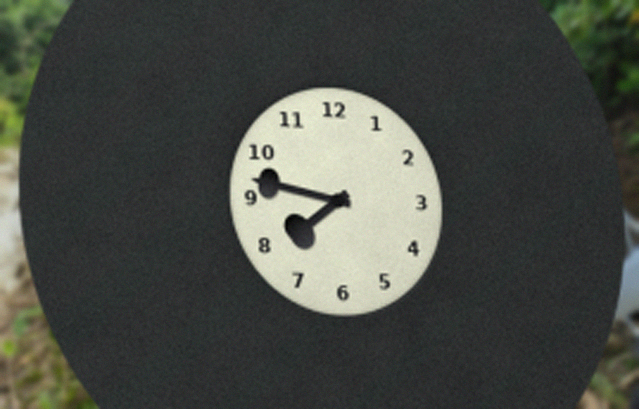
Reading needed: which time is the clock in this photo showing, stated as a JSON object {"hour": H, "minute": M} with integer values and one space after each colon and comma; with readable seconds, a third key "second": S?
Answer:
{"hour": 7, "minute": 47}
